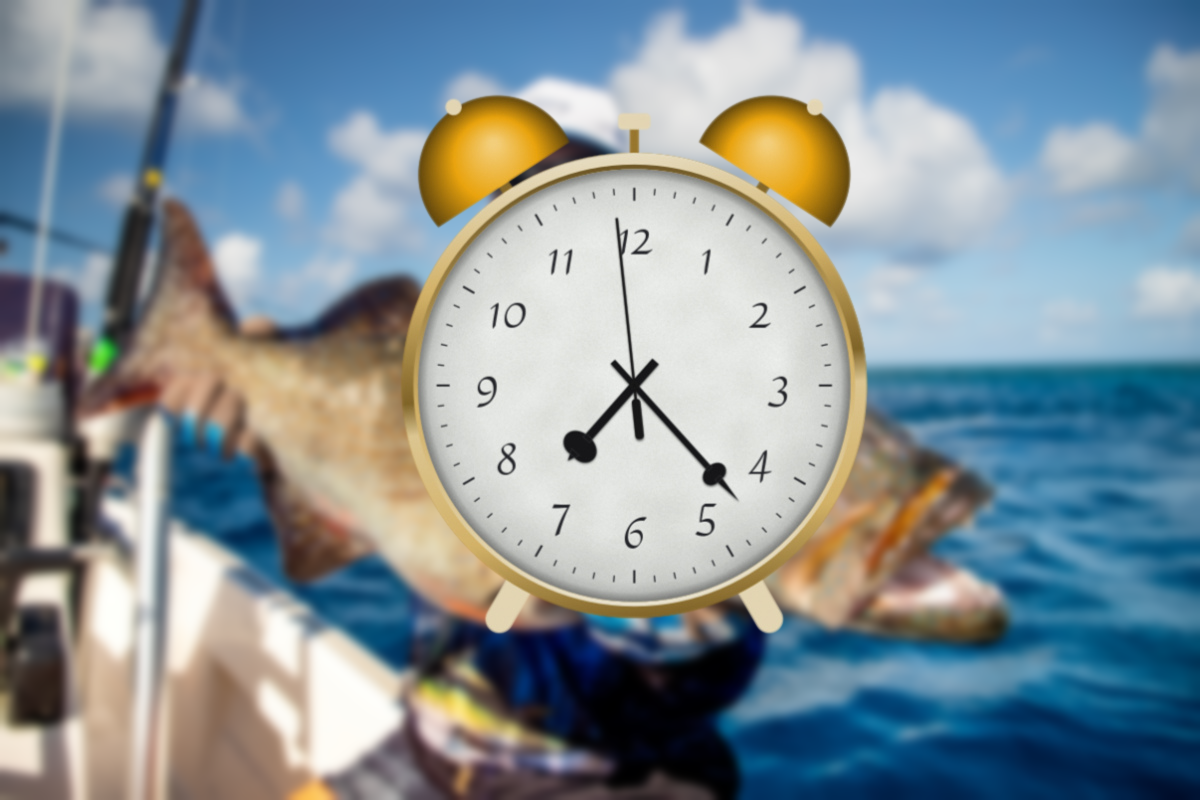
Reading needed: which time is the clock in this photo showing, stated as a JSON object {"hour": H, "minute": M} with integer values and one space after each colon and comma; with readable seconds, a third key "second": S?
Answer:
{"hour": 7, "minute": 22, "second": 59}
